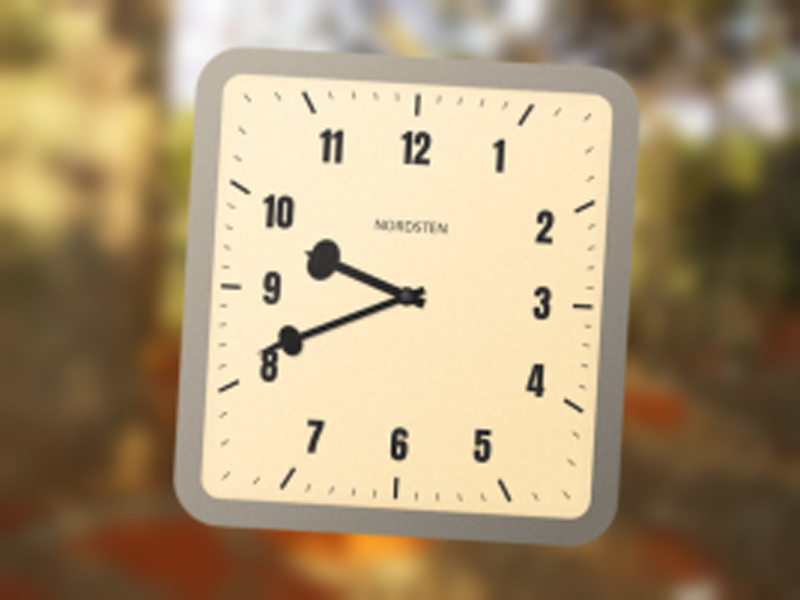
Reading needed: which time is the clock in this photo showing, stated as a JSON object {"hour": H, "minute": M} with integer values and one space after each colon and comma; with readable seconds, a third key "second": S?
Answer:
{"hour": 9, "minute": 41}
